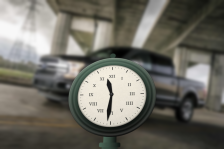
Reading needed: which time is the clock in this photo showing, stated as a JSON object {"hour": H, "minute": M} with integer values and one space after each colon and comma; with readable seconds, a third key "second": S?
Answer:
{"hour": 11, "minute": 31}
